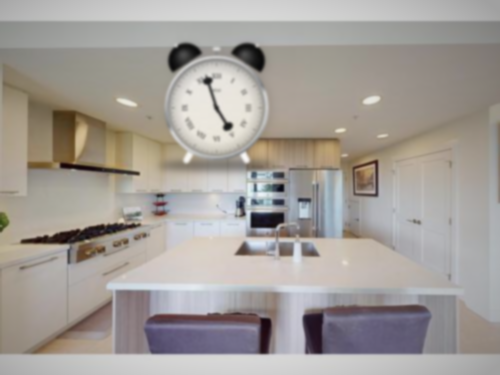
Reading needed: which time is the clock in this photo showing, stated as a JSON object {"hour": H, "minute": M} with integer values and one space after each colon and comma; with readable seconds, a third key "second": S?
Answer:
{"hour": 4, "minute": 57}
